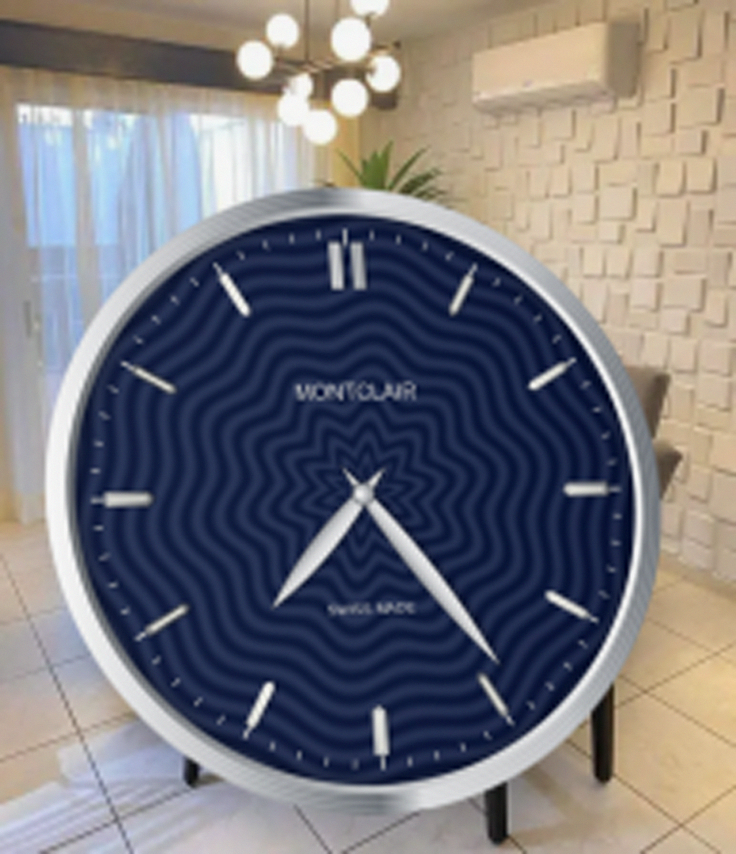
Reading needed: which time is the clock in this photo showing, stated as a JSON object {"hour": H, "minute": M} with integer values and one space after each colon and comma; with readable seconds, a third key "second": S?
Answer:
{"hour": 7, "minute": 24}
